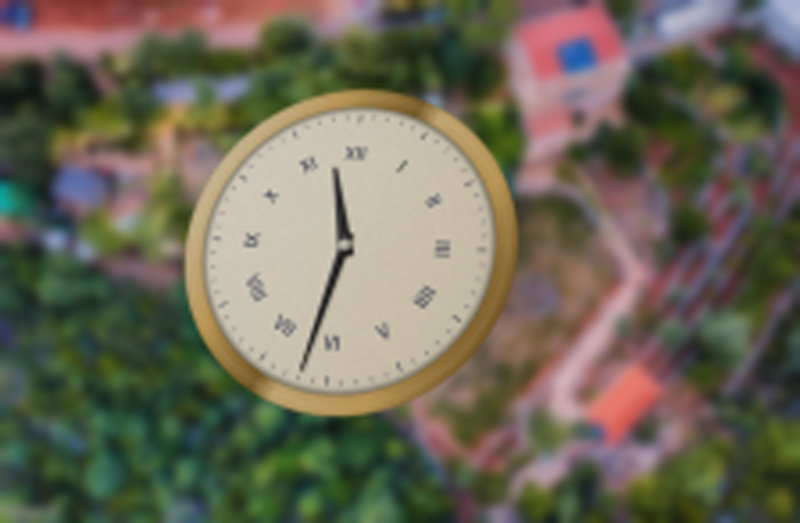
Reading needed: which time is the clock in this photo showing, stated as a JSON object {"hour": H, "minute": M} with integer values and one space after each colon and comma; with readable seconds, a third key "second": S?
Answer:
{"hour": 11, "minute": 32}
